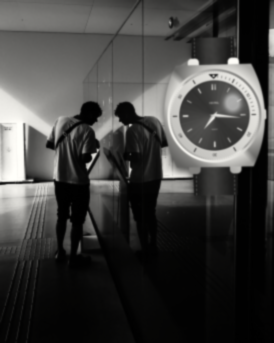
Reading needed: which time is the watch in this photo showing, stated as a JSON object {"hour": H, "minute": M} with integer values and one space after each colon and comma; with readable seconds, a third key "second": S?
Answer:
{"hour": 7, "minute": 16}
